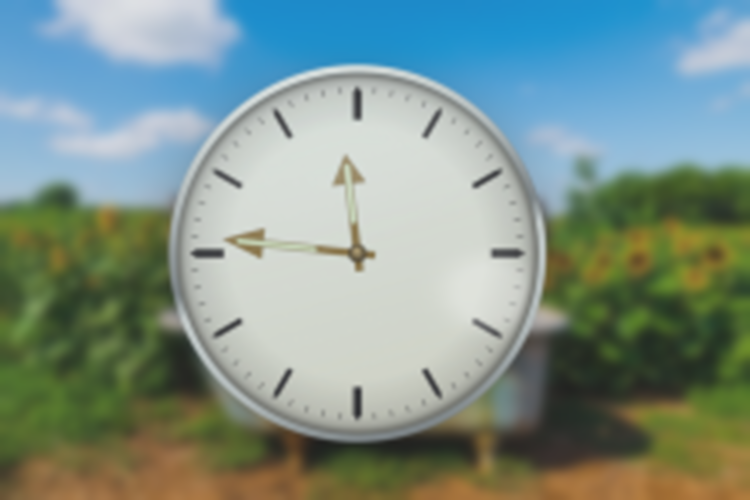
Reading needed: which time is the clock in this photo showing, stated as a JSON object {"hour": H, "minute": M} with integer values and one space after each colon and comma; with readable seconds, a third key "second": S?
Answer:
{"hour": 11, "minute": 46}
